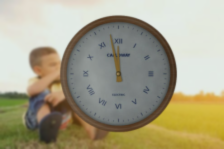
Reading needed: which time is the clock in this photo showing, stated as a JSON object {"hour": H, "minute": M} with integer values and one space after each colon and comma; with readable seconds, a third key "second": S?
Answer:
{"hour": 11, "minute": 58}
